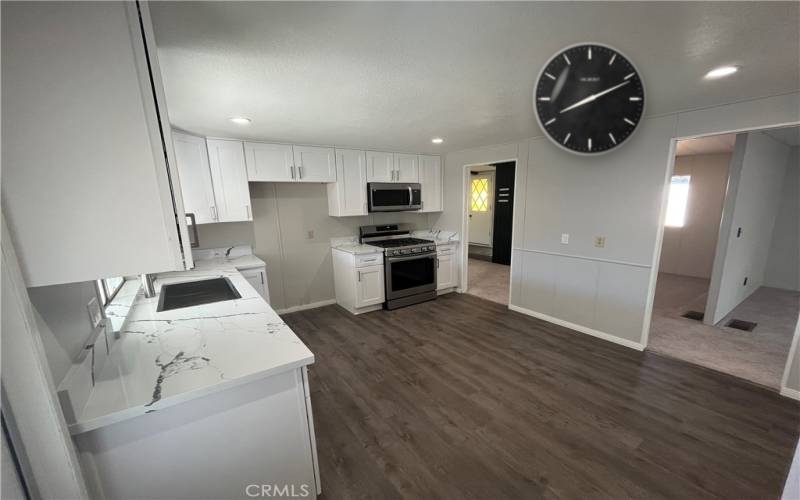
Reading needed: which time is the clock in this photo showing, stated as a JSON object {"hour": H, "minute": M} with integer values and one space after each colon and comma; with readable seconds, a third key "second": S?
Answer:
{"hour": 8, "minute": 11}
